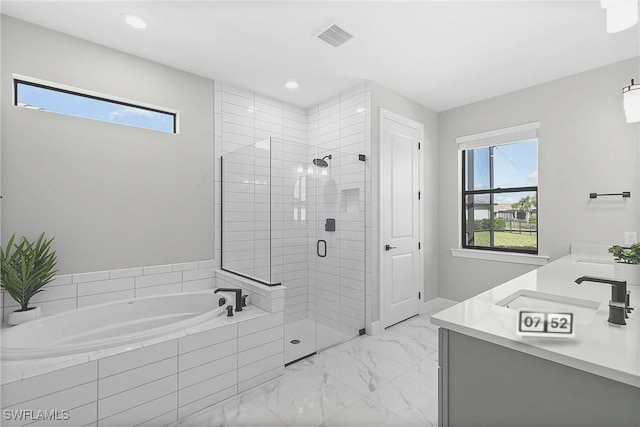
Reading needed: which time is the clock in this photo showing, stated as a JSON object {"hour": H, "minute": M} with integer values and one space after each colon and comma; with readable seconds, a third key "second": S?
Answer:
{"hour": 7, "minute": 52}
